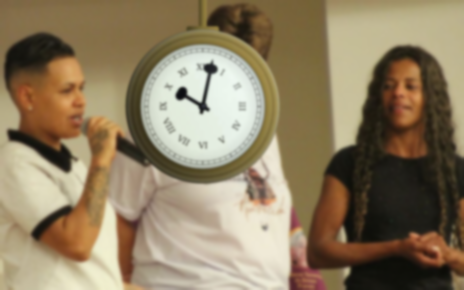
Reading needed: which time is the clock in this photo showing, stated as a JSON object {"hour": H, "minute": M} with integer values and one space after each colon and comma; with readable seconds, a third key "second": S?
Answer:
{"hour": 10, "minute": 2}
